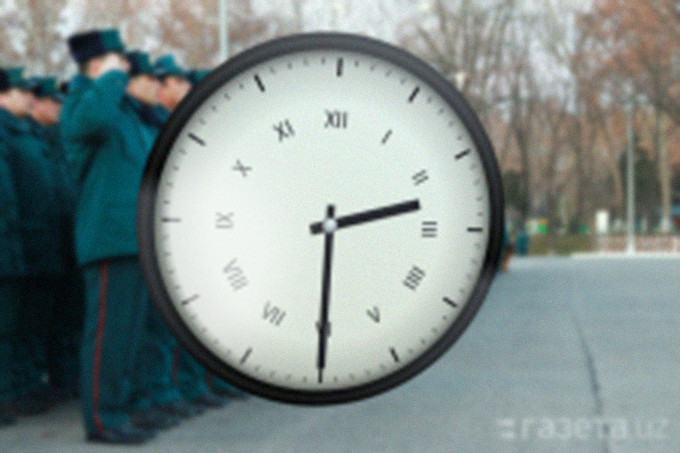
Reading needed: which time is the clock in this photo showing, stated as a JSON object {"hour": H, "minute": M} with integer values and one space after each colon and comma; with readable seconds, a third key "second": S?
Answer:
{"hour": 2, "minute": 30}
